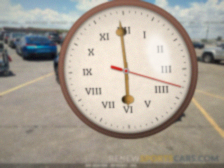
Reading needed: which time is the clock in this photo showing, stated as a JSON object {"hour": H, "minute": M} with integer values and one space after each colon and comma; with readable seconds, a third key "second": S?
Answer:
{"hour": 5, "minute": 59, "second": 18}
